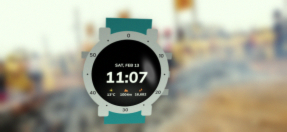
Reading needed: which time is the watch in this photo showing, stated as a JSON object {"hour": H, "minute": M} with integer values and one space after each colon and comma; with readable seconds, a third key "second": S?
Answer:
{"hour": 11, "minute": 7}
